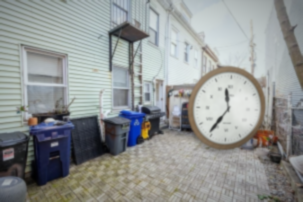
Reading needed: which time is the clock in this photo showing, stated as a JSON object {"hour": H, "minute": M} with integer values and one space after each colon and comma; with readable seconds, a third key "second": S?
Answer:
{"hour": 11, "minute": 36}
